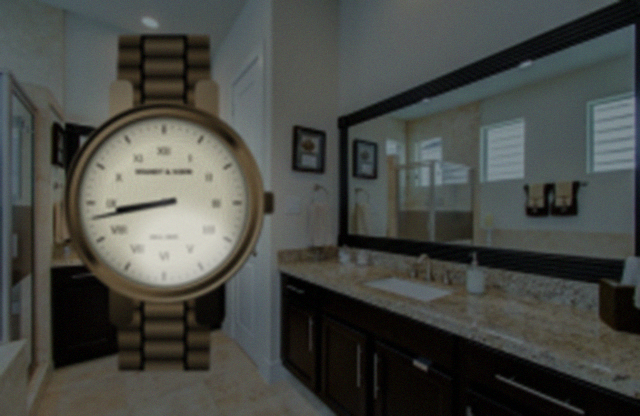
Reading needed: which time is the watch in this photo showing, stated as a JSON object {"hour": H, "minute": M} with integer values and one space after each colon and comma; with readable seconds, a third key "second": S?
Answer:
{"hour": 8, "minute": 43}
